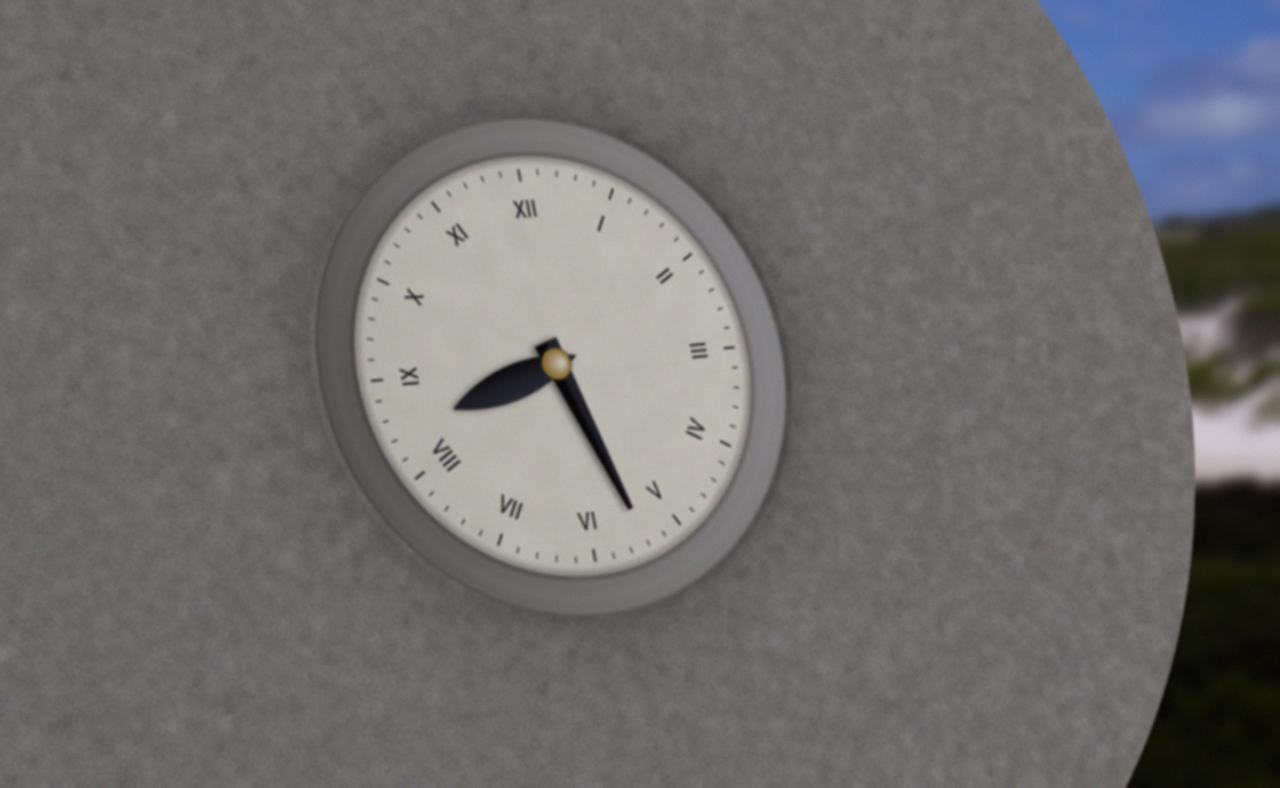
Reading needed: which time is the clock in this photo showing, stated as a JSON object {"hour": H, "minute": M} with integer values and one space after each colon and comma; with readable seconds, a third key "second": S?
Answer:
{"hour": 8, "minute": 27}
